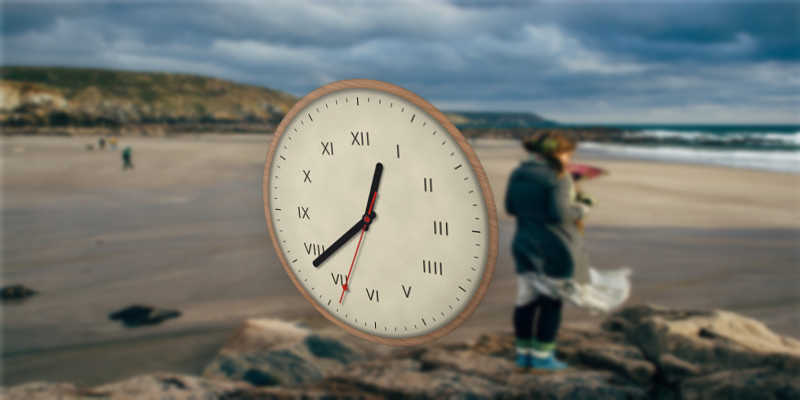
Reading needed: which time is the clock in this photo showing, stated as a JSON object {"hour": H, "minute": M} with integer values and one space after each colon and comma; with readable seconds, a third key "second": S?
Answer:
{"hour": 12, "minute": 38, "second": 34}
